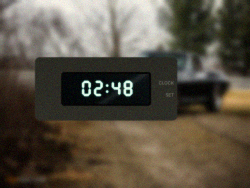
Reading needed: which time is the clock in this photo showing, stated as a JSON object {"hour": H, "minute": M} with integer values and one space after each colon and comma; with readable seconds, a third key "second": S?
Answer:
{"hour": 2, "minute": 48}
